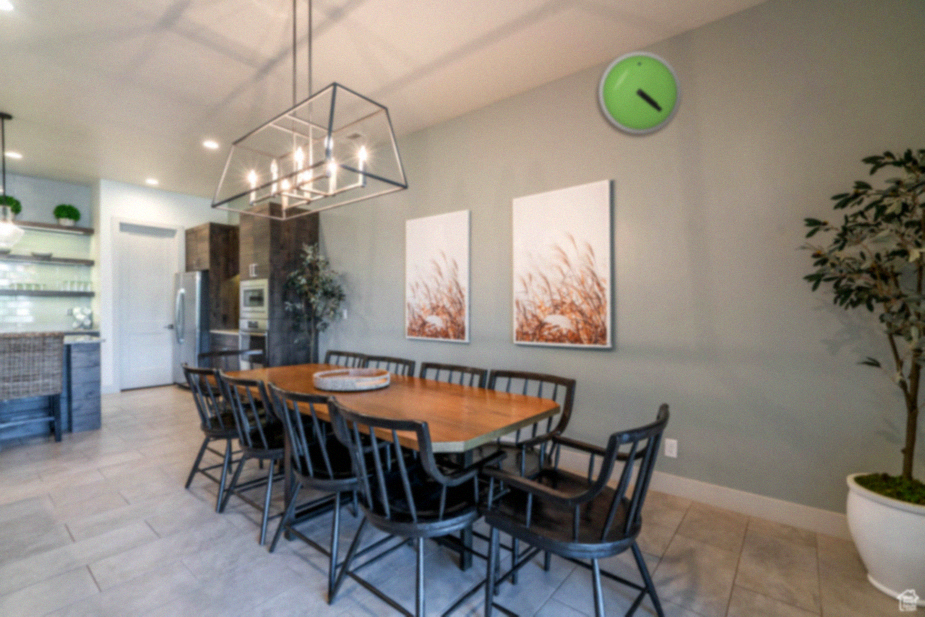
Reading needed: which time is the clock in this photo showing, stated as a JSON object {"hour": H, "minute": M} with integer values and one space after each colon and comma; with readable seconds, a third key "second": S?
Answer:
{"hour": 4, "minute": 22}
